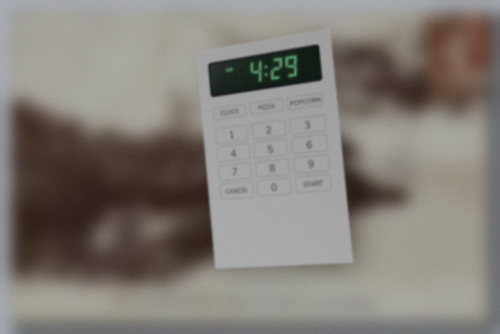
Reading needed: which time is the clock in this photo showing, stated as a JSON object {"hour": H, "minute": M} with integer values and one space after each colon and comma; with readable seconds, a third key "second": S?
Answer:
{"hour": 4, "minute": 29}
